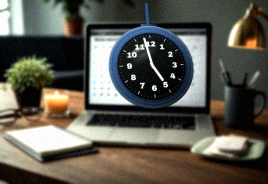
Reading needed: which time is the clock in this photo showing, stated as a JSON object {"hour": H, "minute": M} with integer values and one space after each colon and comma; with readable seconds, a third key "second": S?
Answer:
{"hour": 4, "minute": 58}
